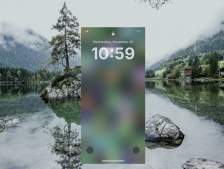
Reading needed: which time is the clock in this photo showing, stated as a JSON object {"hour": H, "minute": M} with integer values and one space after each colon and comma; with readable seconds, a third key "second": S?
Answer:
{"hour": 10, "minute": 59}
